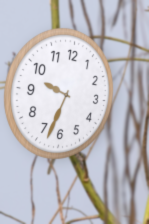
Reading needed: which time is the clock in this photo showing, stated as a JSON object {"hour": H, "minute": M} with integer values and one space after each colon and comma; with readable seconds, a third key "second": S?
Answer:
{"hour": 9, "minute": 33}
